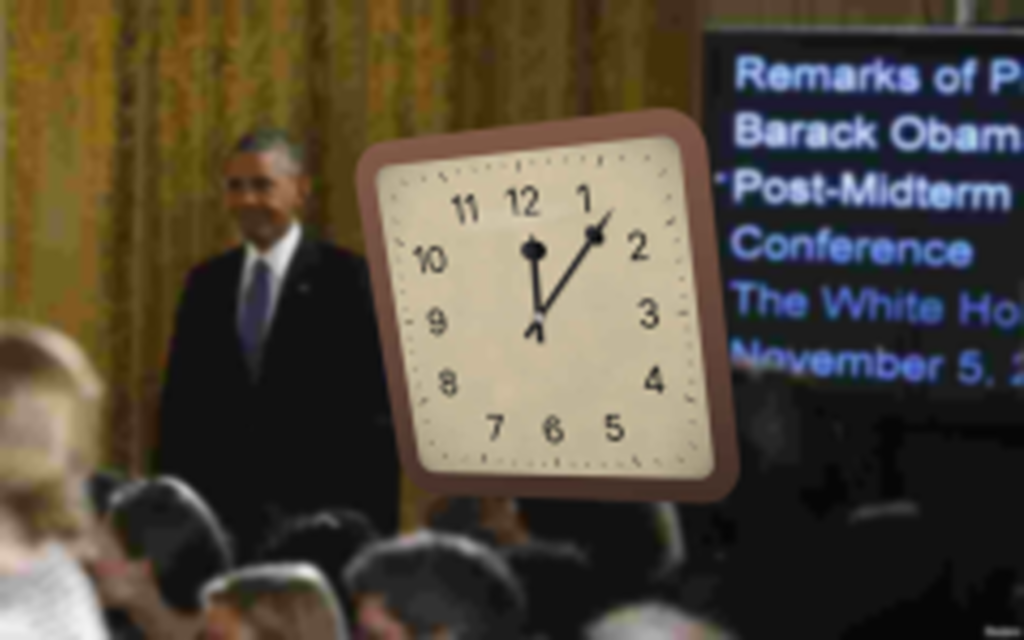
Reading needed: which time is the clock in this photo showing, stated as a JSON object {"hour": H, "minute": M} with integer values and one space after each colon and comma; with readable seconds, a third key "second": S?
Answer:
{"hour": 12, "minute": 7}
